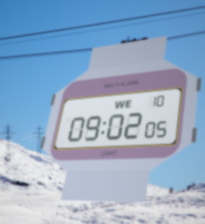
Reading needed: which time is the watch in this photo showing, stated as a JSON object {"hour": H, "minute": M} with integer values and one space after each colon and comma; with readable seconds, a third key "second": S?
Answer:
{"hour": 9, "minute": 2, "second": 5}
